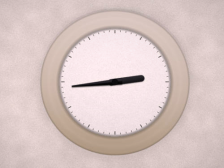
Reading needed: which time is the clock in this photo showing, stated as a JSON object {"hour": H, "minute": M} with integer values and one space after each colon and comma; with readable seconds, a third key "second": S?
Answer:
{"hour": 2, "minute": 44}
